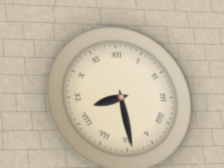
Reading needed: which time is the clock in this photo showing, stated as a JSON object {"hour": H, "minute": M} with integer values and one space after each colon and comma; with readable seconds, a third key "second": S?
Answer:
{"hour": 8, "minute": 29}
